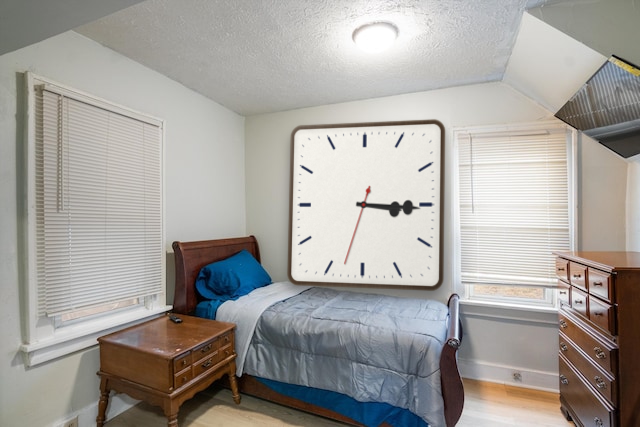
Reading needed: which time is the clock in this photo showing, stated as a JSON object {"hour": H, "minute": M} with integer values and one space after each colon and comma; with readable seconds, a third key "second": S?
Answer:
{"hour": 3, "minute": 15, "second": 33}
